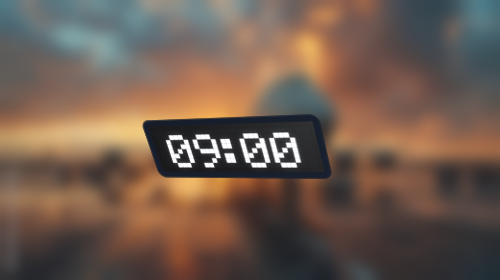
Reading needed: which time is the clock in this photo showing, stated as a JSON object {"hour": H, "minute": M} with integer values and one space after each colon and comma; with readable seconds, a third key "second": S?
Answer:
{"hour": 9, "minute": 0}
